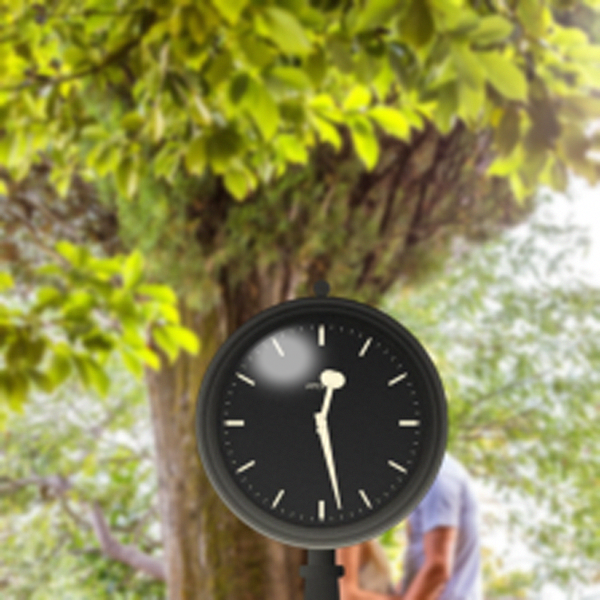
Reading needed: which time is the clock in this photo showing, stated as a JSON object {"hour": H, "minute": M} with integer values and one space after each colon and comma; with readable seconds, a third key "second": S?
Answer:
{"hour": 12, "minute": 28}
